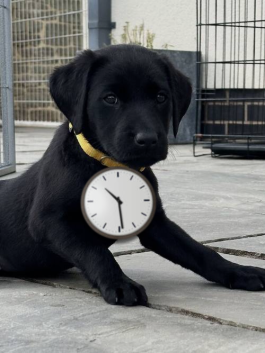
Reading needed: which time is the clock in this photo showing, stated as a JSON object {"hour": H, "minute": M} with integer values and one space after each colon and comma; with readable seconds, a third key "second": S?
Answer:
{"hour": 10, "minute": 29}
